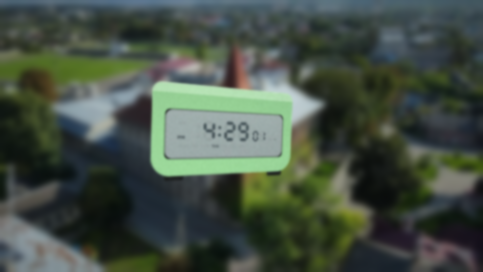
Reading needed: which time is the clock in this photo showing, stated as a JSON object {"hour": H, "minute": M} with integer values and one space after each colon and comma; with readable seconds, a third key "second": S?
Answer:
{"hour": 4, "minute": 29}
